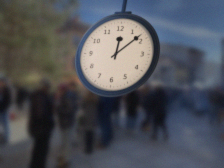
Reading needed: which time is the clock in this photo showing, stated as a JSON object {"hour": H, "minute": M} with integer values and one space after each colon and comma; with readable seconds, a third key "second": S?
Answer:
{"hour": 12, "minute": 8}
